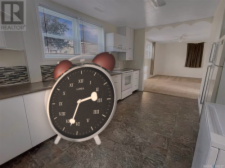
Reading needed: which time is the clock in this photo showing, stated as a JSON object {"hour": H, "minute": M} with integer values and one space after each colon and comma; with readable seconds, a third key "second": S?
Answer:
{"hour": 2, "minute": 33}
